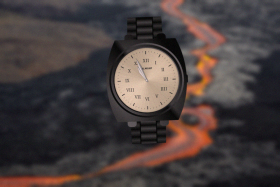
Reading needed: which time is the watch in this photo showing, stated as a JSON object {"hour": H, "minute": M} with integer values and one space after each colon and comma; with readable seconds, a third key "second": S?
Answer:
{"hour": 10, "minute": 56}
